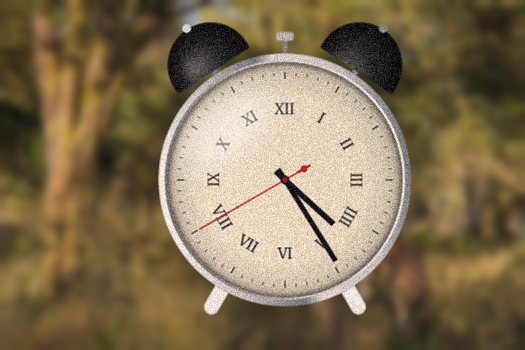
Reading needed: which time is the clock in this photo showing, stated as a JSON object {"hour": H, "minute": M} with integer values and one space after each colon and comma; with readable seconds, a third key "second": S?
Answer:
{"hour": 4, "minute": 24, "second": 40}
